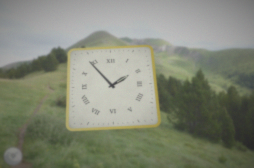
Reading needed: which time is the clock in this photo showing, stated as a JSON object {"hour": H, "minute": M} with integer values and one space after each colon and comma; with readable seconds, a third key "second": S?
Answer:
{"hour": 1, "minute": 54}
